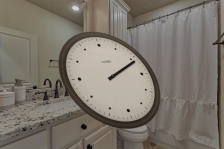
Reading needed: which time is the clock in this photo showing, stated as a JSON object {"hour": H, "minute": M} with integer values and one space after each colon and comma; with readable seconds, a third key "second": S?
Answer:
{"hour": 2, "minute": 11}
